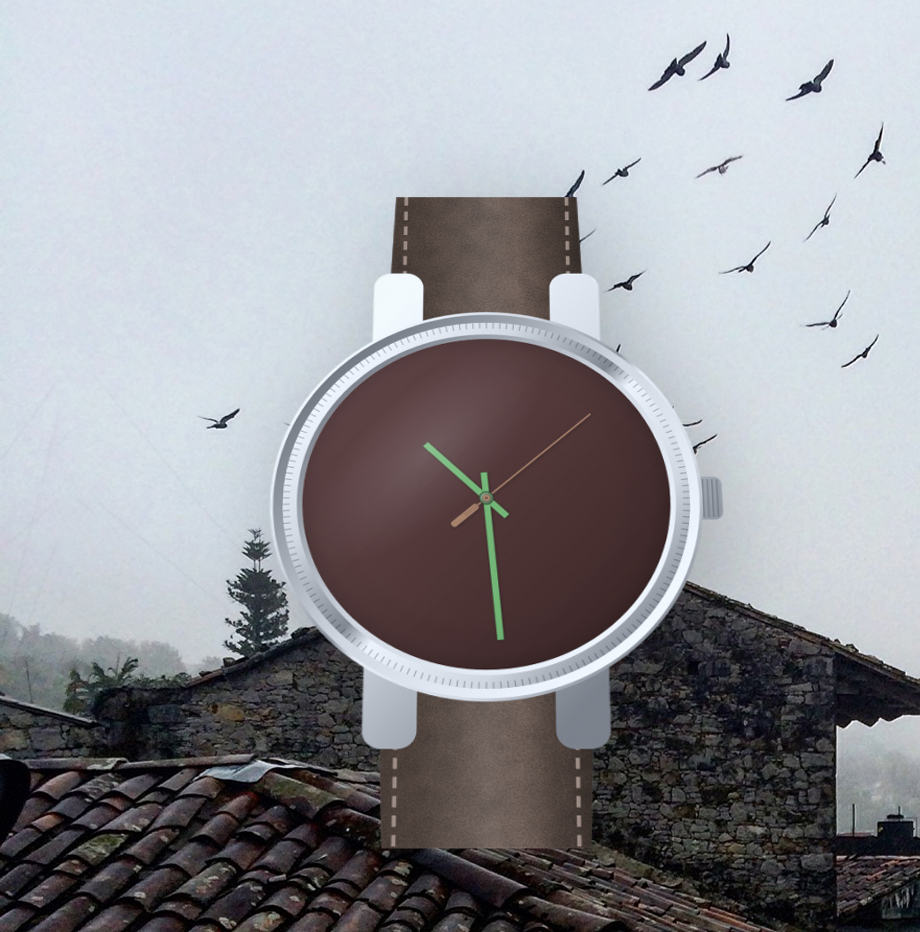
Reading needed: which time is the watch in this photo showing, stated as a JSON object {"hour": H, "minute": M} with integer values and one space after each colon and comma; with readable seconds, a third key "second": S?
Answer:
{"hour": 10, "minute": 29, "second": 8}
